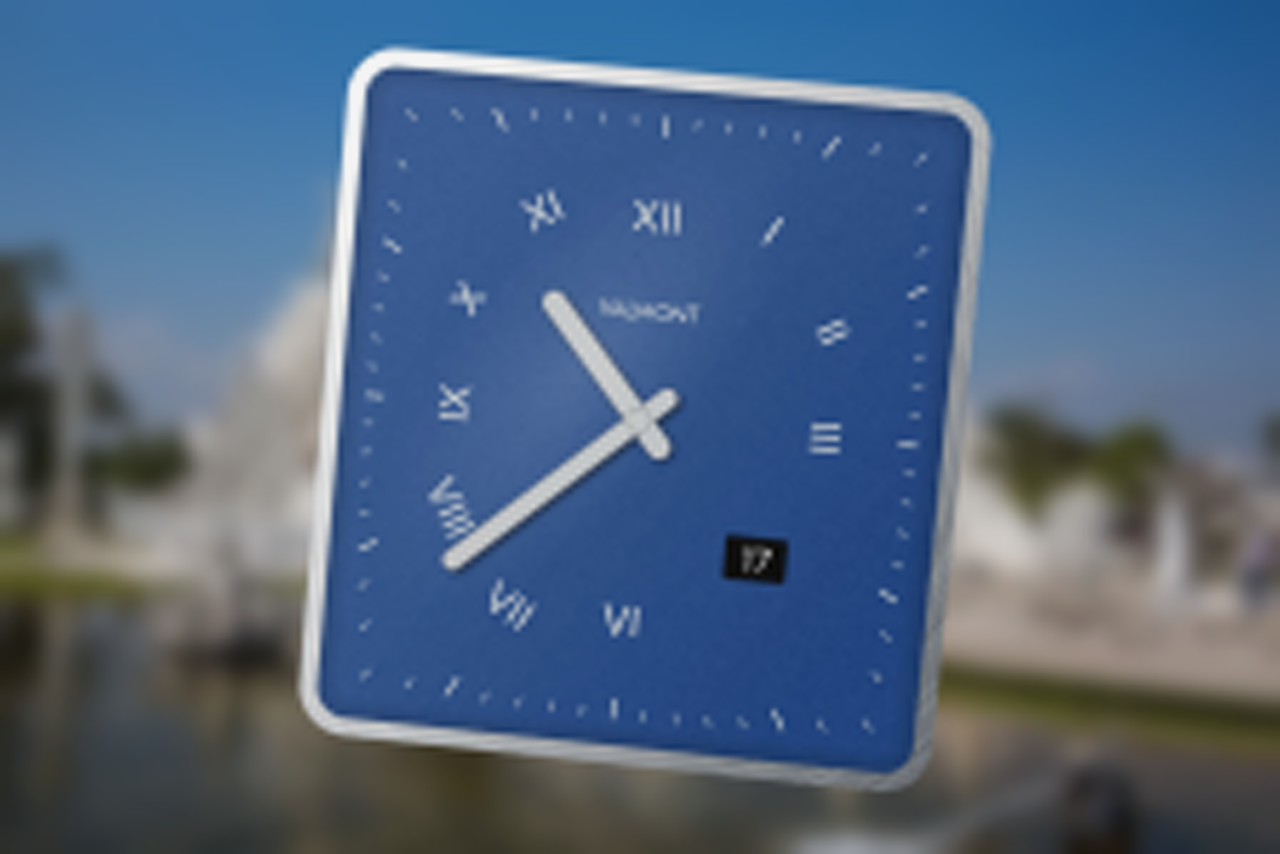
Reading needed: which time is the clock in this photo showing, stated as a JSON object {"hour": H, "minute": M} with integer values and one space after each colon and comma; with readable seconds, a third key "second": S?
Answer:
{"hour": 10, "minute": 38}
